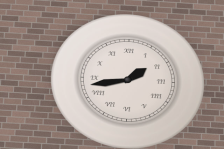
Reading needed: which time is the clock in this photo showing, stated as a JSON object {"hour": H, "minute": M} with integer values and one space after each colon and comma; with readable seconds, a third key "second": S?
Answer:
{"hour": 1, "minute": 43}
